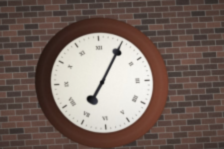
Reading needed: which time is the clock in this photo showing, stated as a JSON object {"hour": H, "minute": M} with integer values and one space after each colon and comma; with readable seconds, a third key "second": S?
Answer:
{"hour": 7, "minute": 5}
